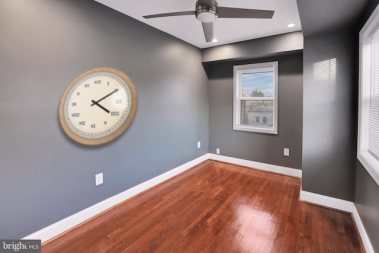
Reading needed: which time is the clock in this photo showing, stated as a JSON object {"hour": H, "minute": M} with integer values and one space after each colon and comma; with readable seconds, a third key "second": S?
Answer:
{"hour": 4, "minute": 10}
